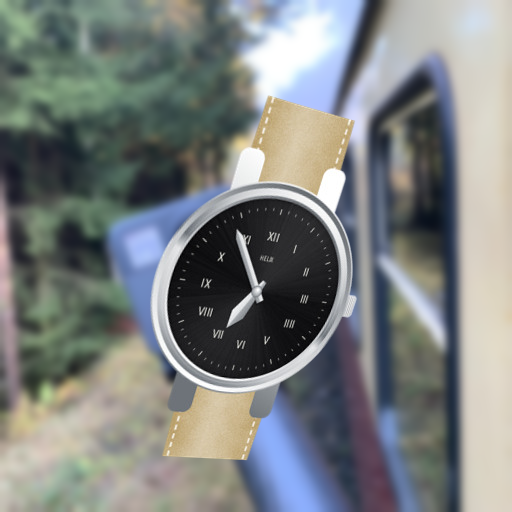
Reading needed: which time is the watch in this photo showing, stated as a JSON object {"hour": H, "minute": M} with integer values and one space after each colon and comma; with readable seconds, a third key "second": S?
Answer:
{"hour": 6, "minute": 54}
